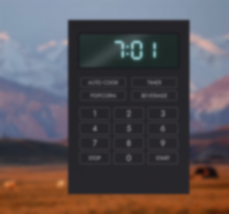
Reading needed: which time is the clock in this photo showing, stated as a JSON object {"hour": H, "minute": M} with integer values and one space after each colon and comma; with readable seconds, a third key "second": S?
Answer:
{"hour": 7, "minute": 1}
